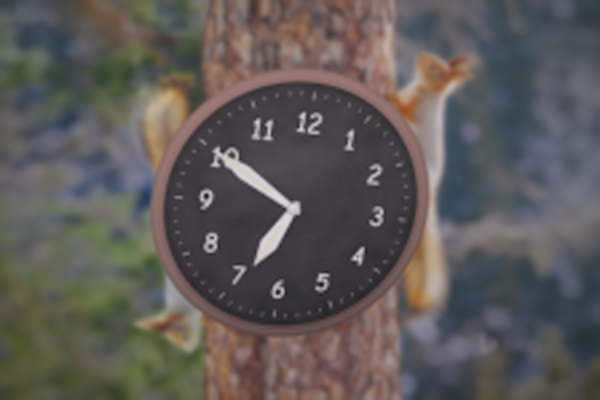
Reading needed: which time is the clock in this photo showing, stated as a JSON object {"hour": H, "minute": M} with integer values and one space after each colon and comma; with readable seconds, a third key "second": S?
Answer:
{"hour": 6, "minute": 50}
